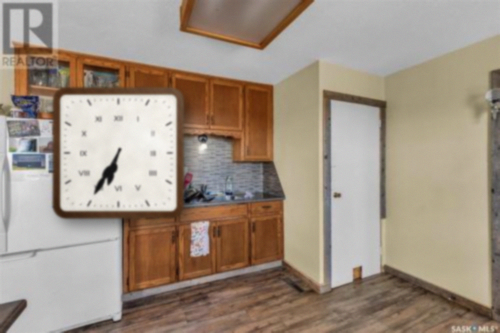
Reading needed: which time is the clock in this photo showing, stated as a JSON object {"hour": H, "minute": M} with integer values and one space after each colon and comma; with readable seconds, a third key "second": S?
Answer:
{"hour": 6, "minute": 35}
